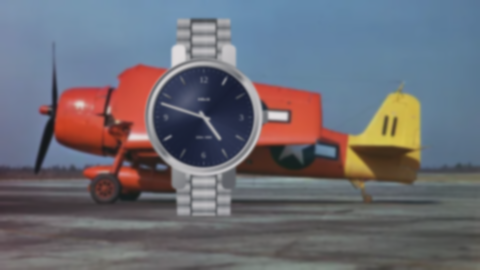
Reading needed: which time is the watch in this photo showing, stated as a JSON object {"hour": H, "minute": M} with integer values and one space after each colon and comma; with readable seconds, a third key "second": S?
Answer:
{"hour": 4, "minute": 48}
